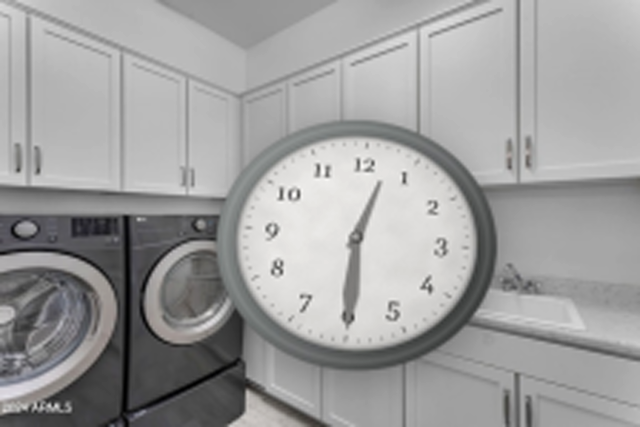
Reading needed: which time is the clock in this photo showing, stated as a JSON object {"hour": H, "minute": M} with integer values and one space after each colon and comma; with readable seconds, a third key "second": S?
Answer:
{"hour": 12, "minute": 30}
